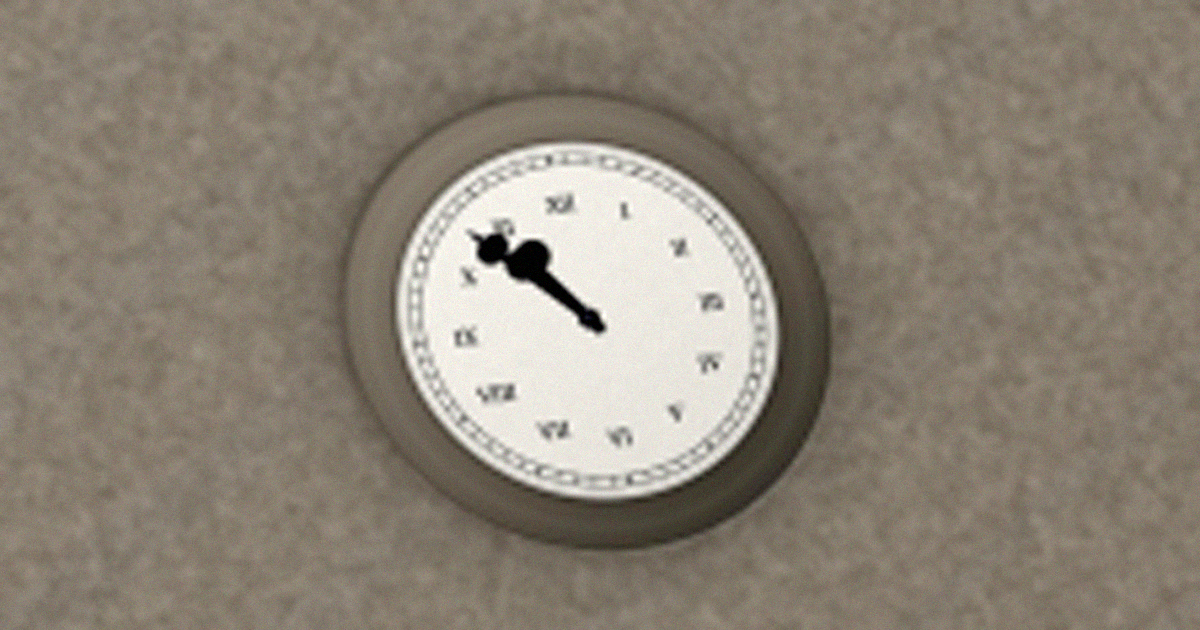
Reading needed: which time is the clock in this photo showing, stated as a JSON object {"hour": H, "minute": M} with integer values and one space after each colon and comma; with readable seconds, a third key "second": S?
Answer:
{"hour": 10, "minute": 53}
